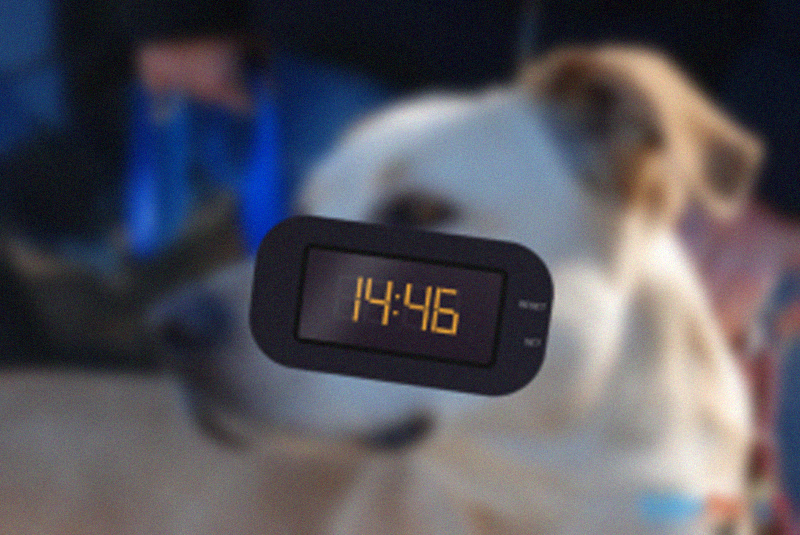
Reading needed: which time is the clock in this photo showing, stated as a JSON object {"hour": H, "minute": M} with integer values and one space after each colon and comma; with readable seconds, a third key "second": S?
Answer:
{"hour": 14, "minute": 46}
